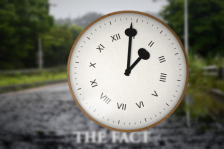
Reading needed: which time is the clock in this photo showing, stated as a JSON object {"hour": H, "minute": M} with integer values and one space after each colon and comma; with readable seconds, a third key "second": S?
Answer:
{"hour": 2, "minute": 4}
